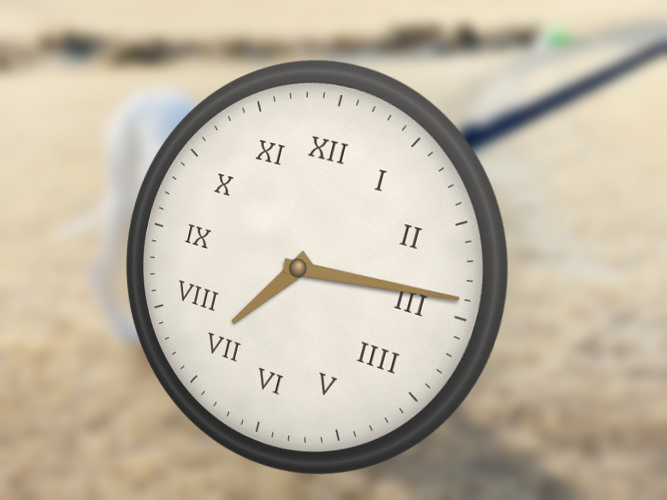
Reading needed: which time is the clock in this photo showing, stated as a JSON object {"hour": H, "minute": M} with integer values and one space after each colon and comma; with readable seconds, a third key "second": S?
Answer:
{"hour": 7, "minute": 14}
